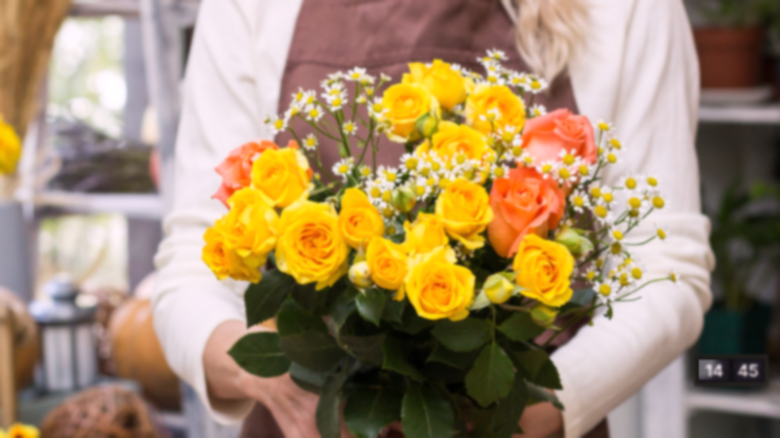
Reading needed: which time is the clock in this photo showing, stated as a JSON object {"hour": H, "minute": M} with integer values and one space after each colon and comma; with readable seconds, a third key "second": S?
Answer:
{"hour": 14, "minute": 45}
